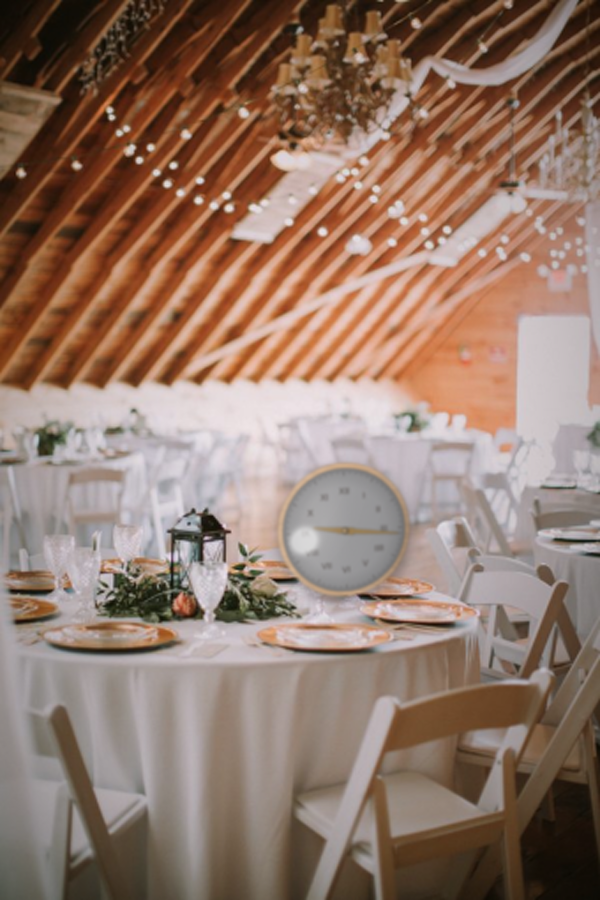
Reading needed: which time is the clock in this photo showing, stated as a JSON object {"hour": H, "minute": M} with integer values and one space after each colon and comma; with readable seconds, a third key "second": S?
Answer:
{"hour": 9, "minute": 16}
